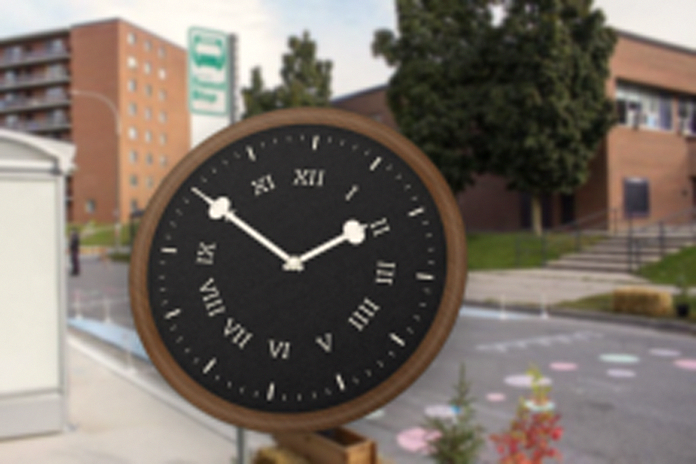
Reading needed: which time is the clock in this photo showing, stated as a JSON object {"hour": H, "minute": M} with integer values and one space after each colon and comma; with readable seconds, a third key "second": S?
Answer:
{"hour": 1, "minute": 50}
